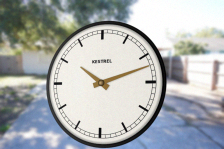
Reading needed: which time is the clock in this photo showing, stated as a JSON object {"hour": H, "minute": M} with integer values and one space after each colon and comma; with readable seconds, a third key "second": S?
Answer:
{"hour": 10, "minute": 12}
